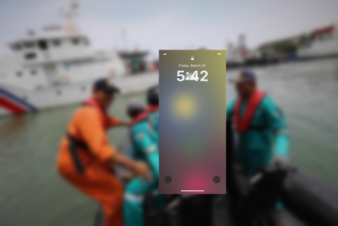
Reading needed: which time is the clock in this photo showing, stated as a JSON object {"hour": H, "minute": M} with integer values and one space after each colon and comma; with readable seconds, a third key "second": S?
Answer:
{"hour": 5, "minute": 42}
